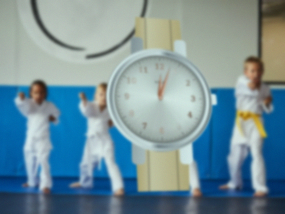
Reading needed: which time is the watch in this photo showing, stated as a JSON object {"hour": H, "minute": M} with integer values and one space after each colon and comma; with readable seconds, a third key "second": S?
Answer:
{"hour": 12, "minute": 3}
